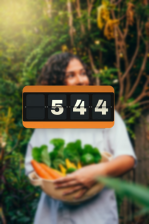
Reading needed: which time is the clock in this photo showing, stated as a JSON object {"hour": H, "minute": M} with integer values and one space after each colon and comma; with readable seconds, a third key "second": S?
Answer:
{"hour": 5, "minute": 44}
